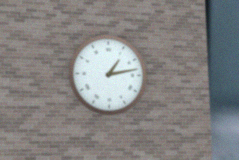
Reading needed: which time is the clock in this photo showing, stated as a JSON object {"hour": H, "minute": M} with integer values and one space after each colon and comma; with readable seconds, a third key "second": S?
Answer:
{"hour": 1, "minute": 13}
